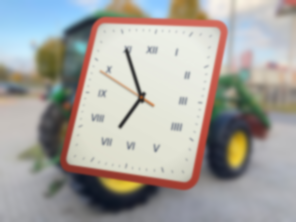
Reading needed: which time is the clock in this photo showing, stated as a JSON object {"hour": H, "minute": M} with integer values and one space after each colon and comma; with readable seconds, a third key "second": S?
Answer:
{"hour": 6, "minute": 54, "second": 49}
